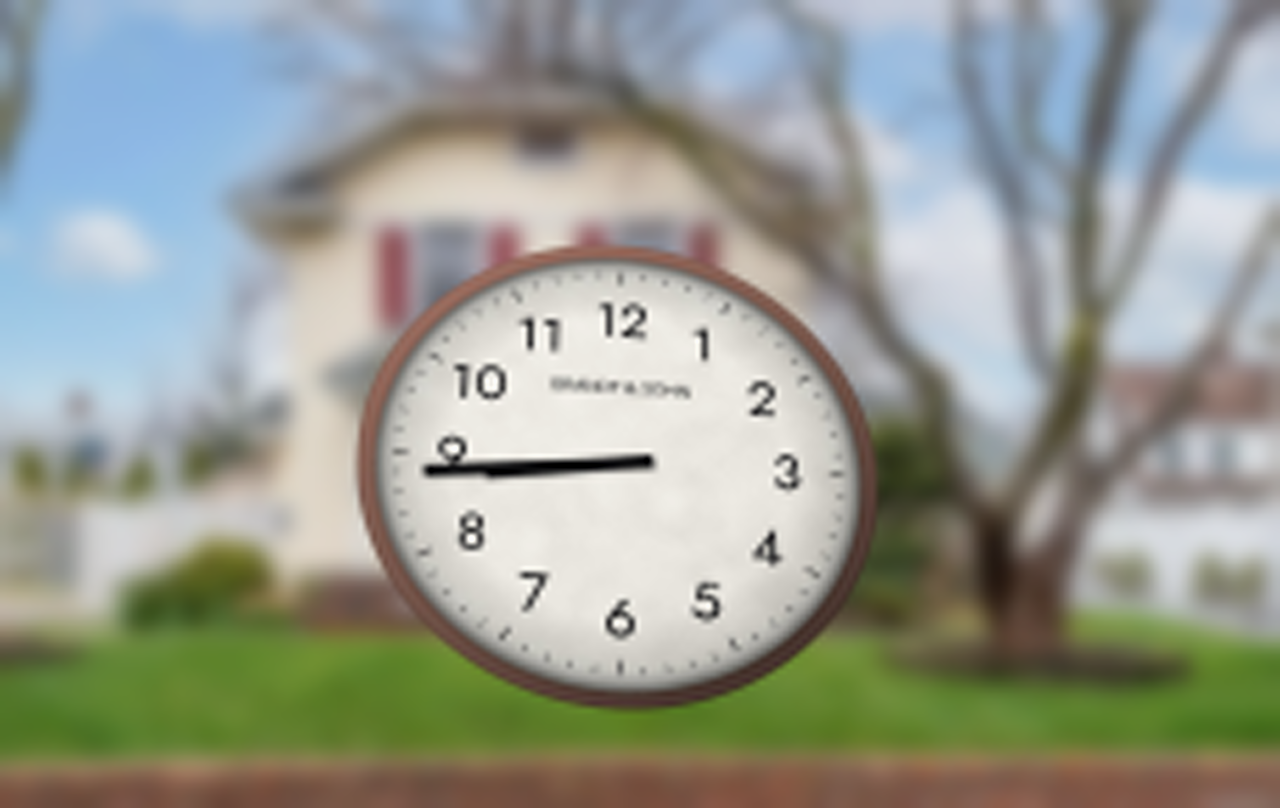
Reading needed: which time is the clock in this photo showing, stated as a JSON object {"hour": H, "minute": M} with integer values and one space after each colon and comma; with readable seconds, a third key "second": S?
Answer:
{"hour": 8, "minute": 44}
